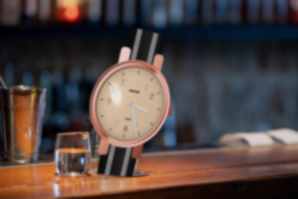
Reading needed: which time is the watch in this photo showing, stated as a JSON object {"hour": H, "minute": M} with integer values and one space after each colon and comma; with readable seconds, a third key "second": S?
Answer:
{"hour": 3, "minute": 26}
